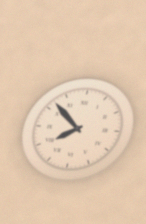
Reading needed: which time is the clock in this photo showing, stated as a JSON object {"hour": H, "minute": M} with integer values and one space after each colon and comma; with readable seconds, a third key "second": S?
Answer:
{"hour": 7, "minute": 52}
